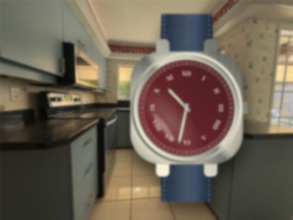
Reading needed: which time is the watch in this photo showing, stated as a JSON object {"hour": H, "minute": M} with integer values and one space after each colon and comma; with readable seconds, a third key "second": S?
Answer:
{"hour": 10, "minute": 32}
